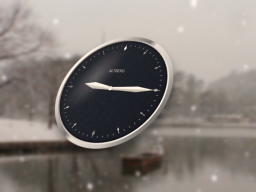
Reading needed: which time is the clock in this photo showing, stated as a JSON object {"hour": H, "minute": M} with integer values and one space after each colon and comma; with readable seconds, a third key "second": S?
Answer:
{"hour": 9, "minute": 15}
